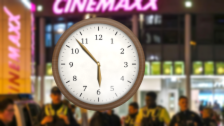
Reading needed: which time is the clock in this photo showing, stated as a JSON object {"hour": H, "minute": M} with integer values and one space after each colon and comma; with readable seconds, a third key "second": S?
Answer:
{"hour": 5, "minute": 53}
